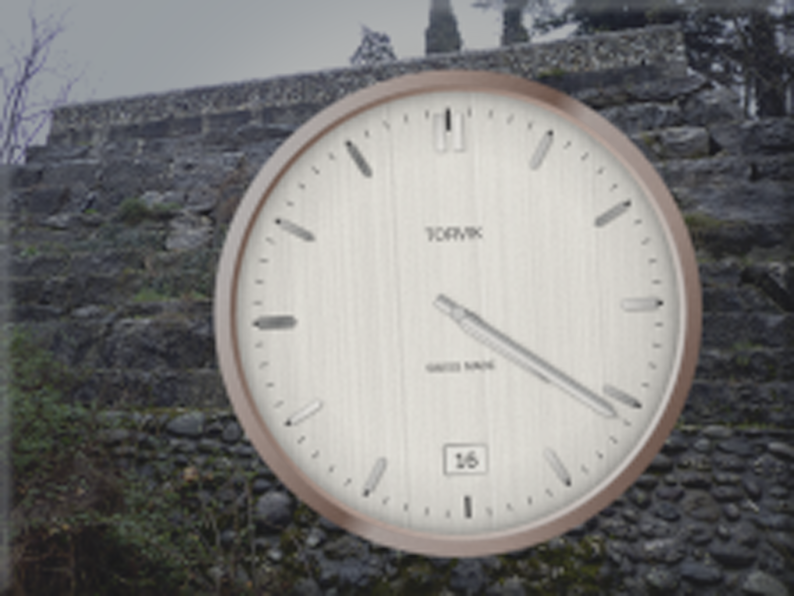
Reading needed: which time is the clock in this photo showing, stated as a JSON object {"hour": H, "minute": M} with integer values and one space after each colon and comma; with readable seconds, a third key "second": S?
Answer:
{"hour": 4, "minute": 21}
